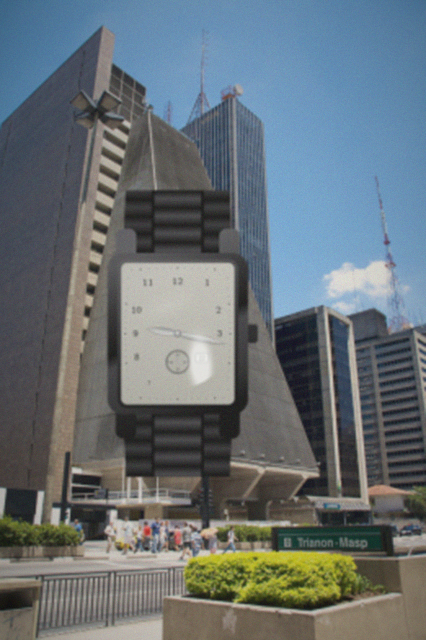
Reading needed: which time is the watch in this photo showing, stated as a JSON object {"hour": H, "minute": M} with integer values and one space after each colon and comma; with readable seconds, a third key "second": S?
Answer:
{"hour": 9, "minute": 17}
